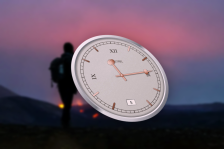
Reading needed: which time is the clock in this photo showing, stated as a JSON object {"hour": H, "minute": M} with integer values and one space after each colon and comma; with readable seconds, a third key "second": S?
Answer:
{"hour": 11, "minute": 14}
